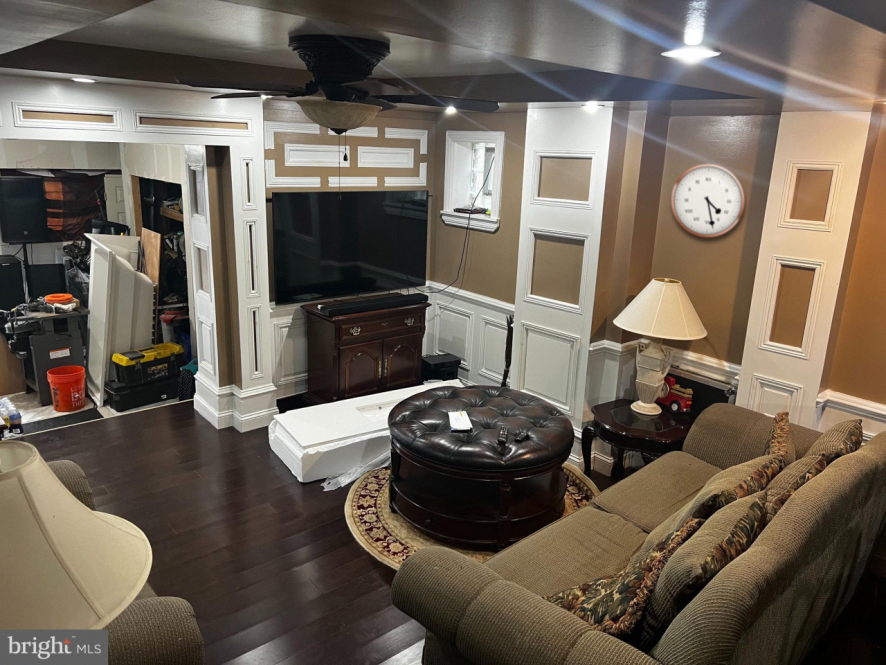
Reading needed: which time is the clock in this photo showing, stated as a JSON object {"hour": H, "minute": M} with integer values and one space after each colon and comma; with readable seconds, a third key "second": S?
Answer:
{"hour": 4, "minute": 28}
